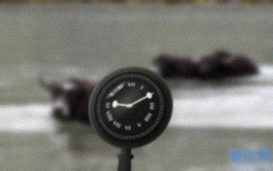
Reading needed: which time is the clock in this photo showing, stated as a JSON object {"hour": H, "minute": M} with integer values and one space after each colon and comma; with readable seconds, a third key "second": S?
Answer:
{"hour": 9, "minute": 10}
